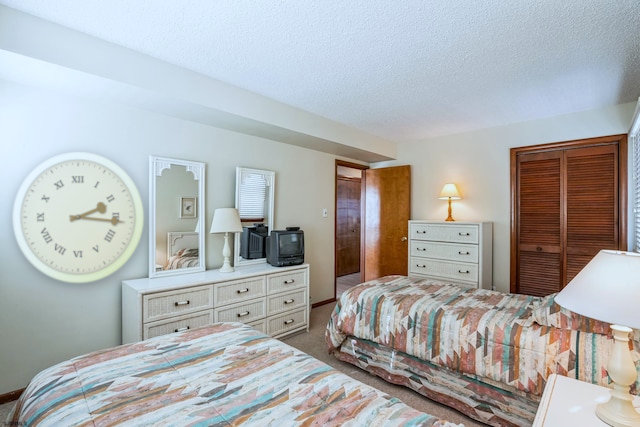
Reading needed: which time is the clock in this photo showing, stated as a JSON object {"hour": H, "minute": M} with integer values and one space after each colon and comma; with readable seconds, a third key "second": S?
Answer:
{"hour": 2, "minute": 16}
